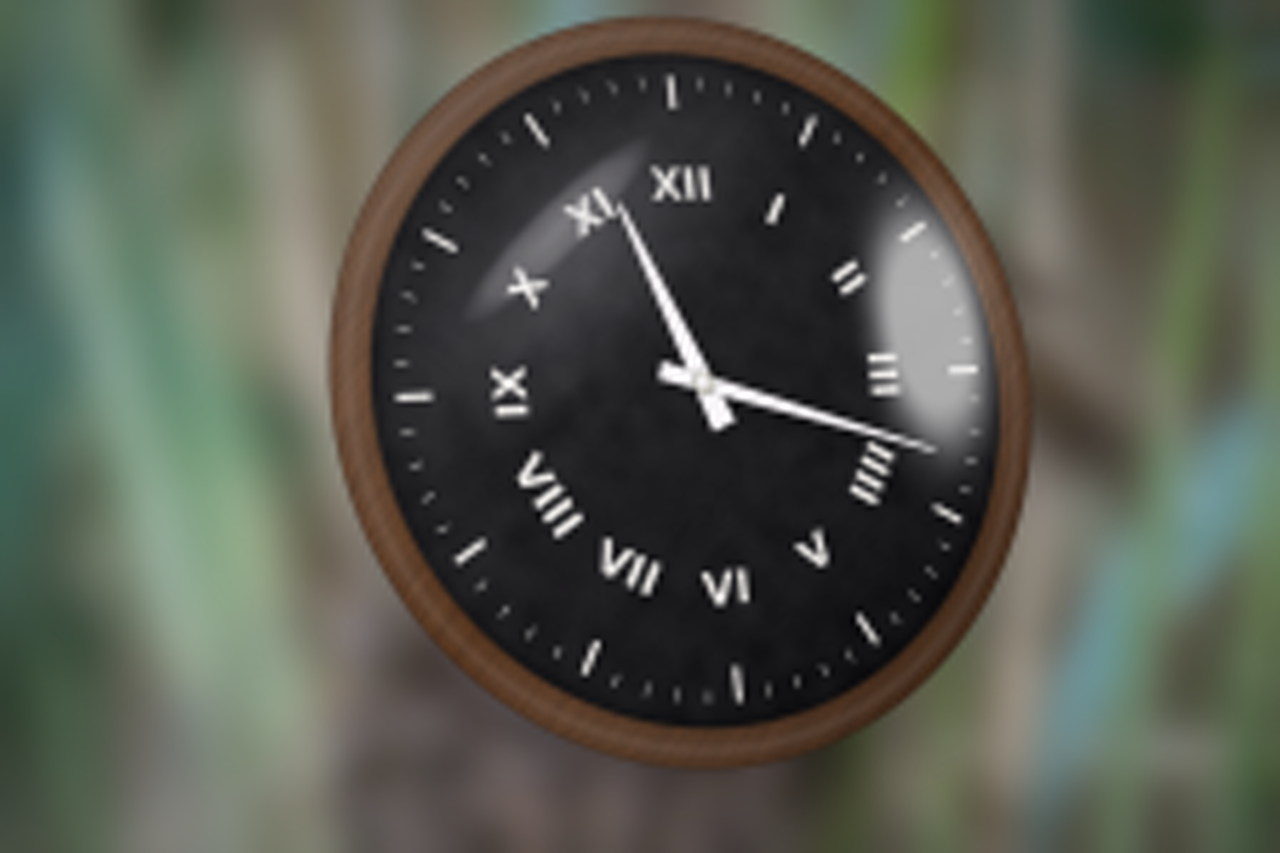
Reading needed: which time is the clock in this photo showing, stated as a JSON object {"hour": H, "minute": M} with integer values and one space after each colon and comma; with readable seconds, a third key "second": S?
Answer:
{"hour": 11, "minute": 18}
